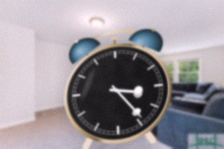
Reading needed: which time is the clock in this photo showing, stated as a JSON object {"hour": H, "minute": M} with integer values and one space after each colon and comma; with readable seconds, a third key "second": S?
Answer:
{"hour": 3, "minute": 24}
